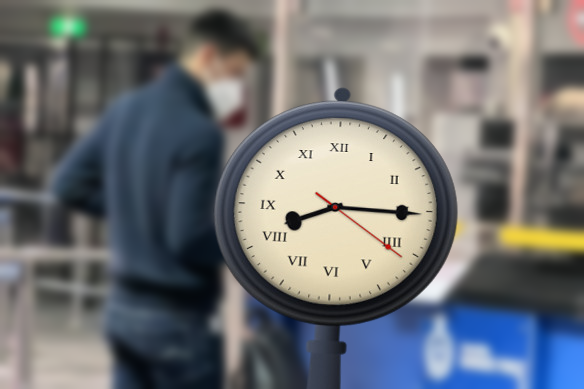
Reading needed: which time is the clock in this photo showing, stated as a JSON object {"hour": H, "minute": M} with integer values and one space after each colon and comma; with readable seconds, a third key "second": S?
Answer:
{"hour": 8, "minute": 15, "second": 21}
